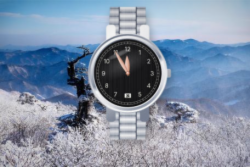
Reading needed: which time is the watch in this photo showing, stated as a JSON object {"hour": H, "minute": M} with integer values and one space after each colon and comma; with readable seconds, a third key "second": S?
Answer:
{"hour": 11, "minute": 55}
